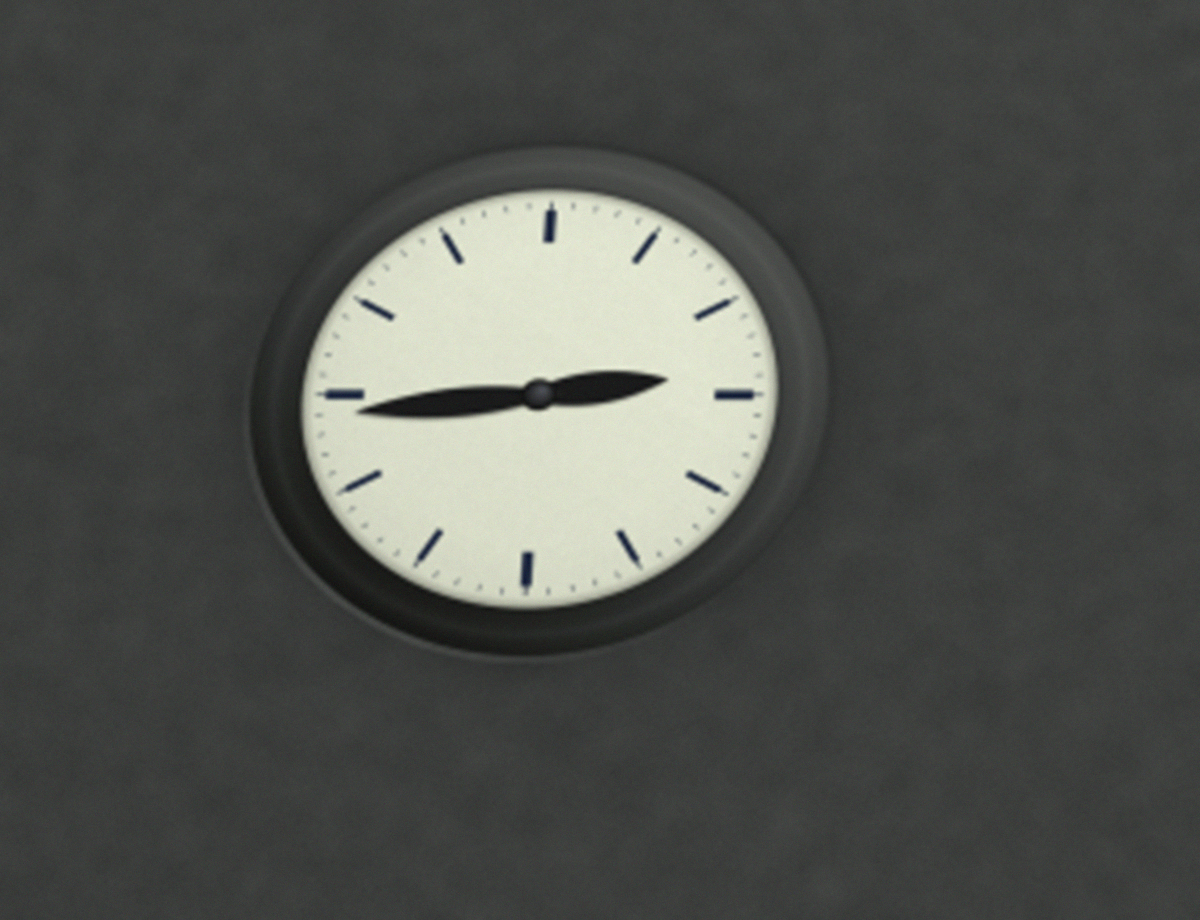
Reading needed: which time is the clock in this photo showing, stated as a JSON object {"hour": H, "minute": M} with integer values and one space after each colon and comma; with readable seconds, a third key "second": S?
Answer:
{"hour": 2, "minute": 44}
